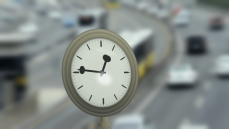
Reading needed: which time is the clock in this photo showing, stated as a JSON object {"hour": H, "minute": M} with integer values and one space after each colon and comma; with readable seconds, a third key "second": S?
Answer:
{"hour": 12, "minute": 46}
